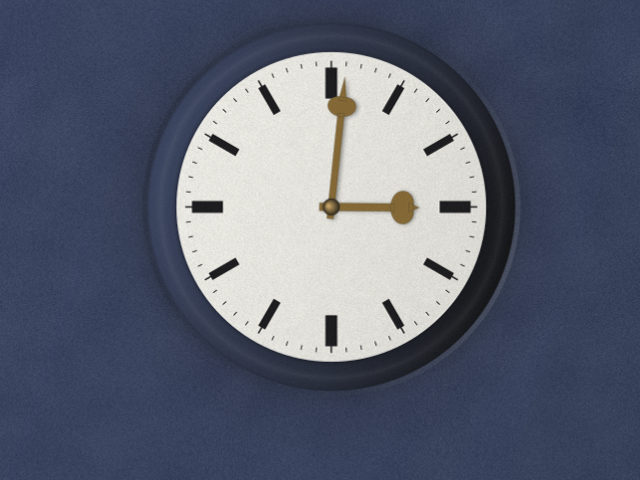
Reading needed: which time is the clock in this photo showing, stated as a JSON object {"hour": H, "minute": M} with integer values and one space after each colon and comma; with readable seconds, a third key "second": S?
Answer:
{"hour": 3, "minute": 1}
